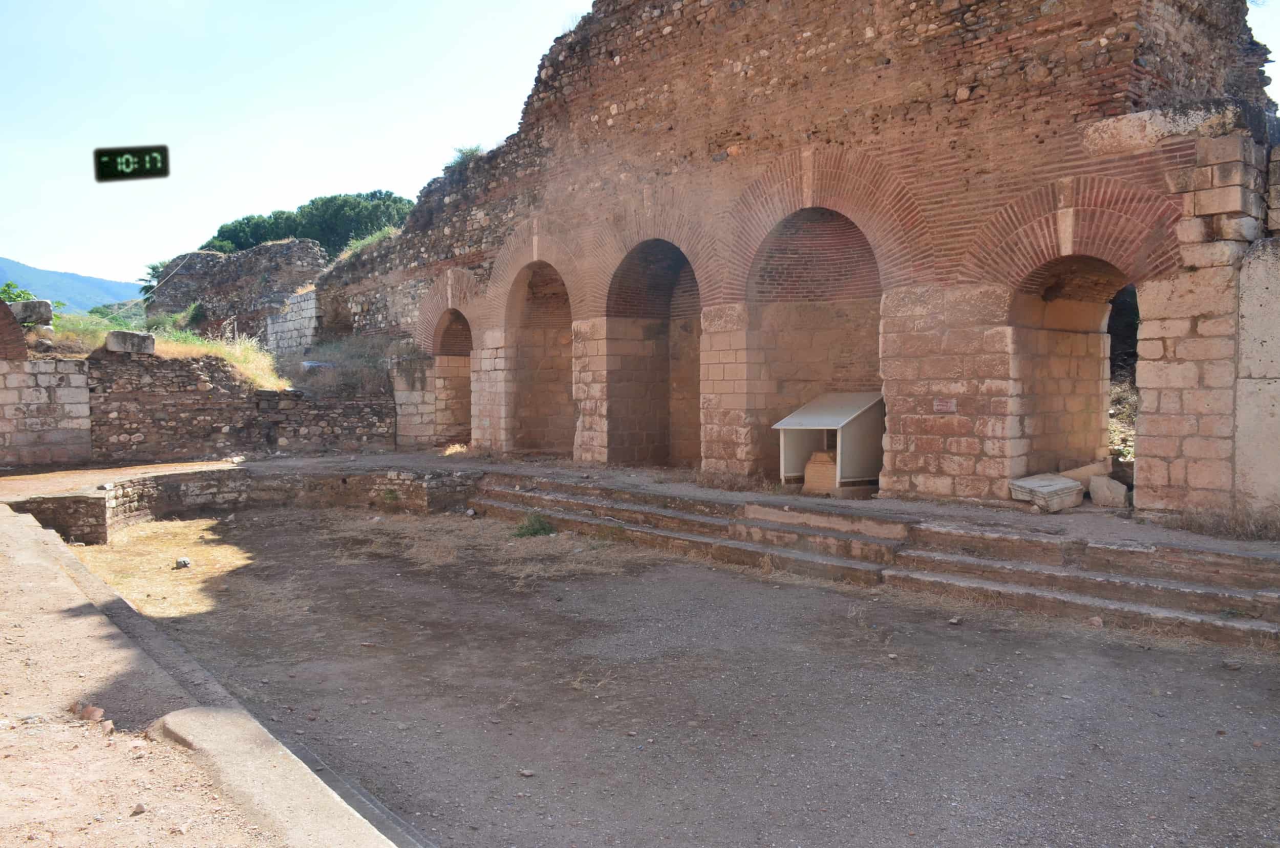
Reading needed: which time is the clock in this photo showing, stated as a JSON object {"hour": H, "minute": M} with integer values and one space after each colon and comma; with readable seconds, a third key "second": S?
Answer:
{"hour": 10, "minute": 17}
